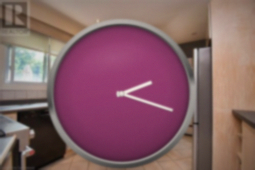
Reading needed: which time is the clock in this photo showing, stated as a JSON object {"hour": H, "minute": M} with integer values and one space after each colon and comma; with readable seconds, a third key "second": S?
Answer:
{"hour": 2, "minute": 18}
